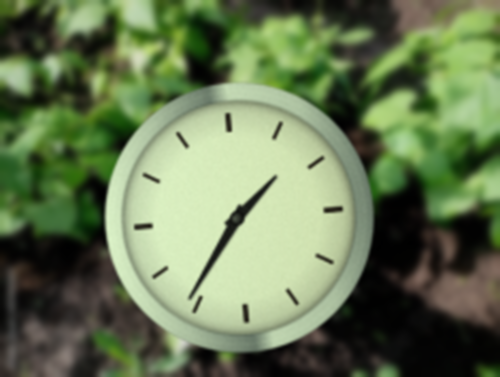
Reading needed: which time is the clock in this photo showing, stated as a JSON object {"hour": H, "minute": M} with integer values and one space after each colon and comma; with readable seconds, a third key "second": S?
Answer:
{"hour": 1, "minute": 36}
